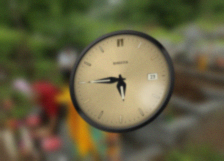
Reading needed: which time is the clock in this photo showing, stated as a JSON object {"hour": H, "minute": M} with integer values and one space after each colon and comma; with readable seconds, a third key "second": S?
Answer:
{"hour": 5, "minute": 45}
